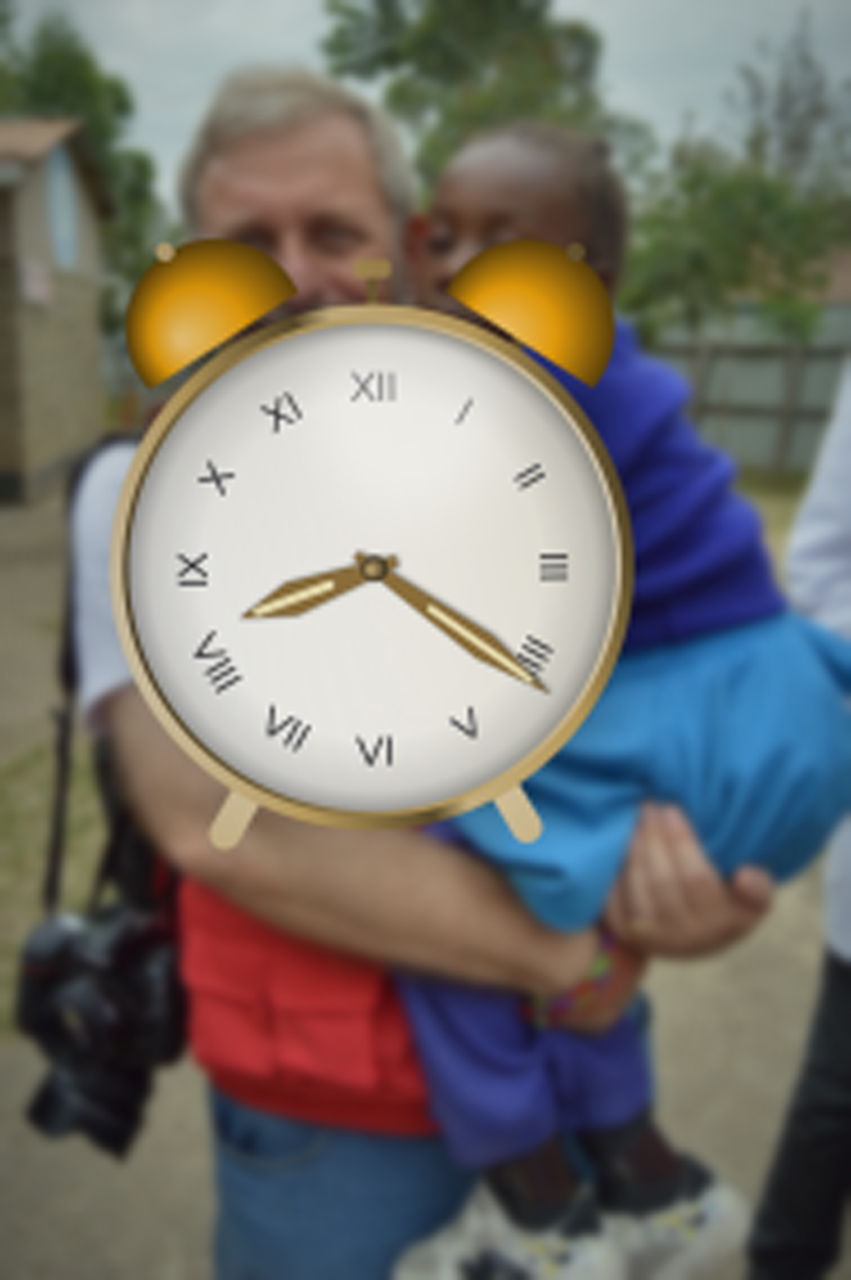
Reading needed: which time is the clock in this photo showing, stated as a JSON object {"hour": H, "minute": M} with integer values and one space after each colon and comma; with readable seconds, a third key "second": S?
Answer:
{"hour": 8, "minute": 21}
